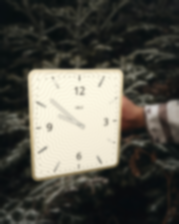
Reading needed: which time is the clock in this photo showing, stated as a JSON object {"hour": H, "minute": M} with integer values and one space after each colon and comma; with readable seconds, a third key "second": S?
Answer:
{"hour": 9, "minute": 52}
